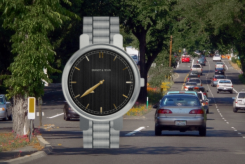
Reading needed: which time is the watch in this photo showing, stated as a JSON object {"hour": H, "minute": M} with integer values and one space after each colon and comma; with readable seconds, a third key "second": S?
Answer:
{"hour": 7, "minute": 39}
